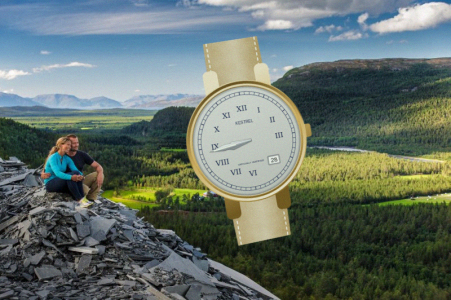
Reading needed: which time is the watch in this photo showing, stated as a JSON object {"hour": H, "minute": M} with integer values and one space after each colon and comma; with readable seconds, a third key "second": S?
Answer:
{"hour": 8, "minute": 44}
